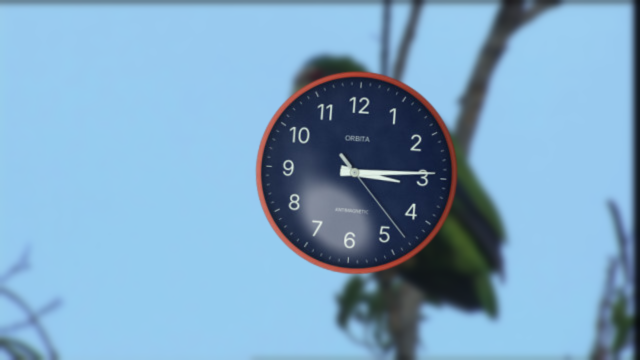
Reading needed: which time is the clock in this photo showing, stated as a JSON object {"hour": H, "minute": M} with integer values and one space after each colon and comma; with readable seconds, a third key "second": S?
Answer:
{"hour": 3, "minute": 14, "second": 23}
